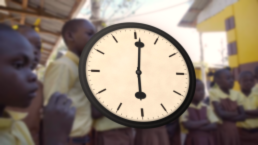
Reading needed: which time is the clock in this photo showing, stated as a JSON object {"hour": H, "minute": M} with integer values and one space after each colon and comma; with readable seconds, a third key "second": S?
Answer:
{"hour": 6, "minute": 1}
